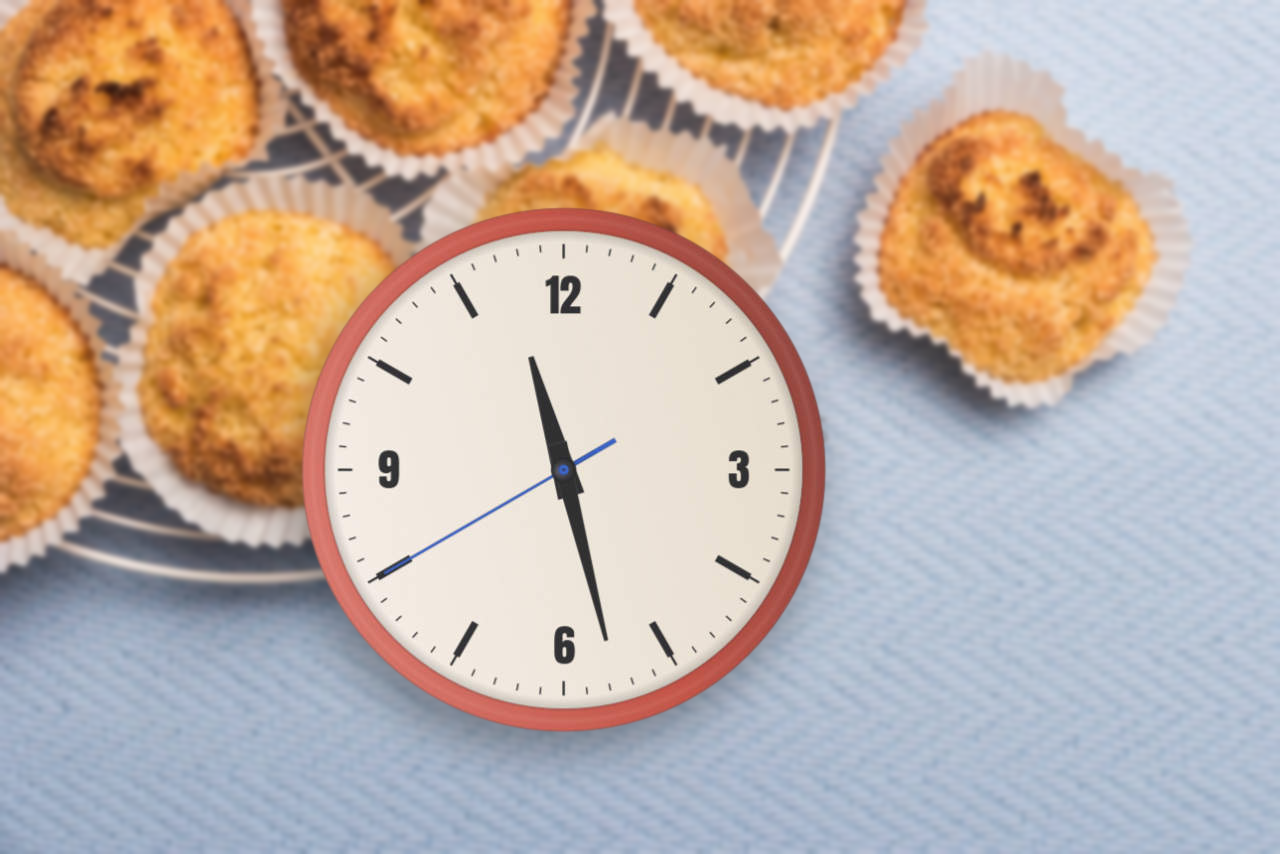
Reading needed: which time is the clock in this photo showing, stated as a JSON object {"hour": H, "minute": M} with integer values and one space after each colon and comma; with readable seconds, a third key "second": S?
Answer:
{"hour": 11, "minute": 27, "second": 40}
